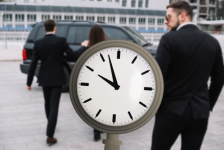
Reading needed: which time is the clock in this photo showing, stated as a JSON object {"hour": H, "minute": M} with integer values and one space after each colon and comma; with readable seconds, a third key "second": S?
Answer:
{"hour": 9, "minute": 57}
